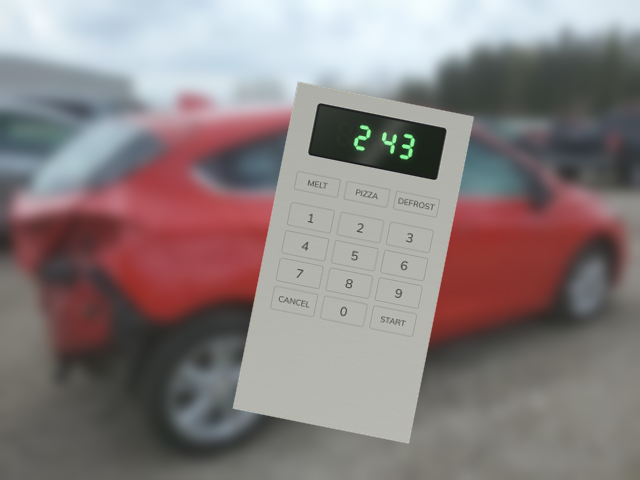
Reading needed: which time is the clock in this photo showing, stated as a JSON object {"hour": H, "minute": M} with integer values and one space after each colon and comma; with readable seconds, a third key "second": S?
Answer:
{"hour": 2, "minute": 43}
